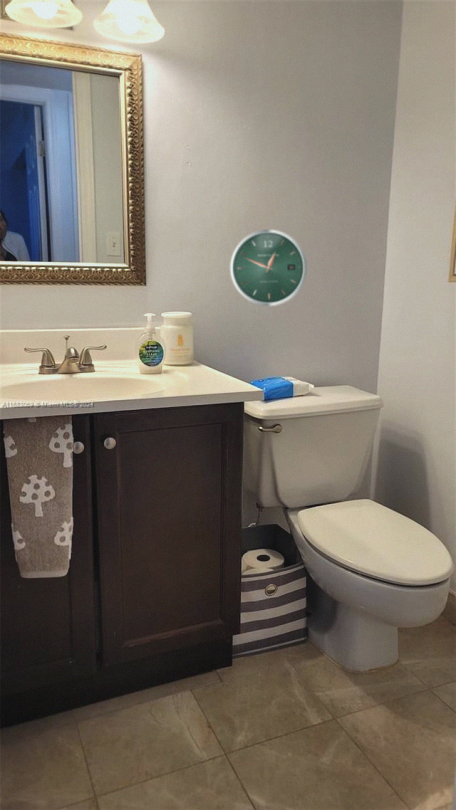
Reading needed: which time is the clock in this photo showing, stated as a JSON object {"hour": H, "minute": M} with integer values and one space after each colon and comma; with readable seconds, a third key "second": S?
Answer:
{"hour": 12, "minute": 49}
